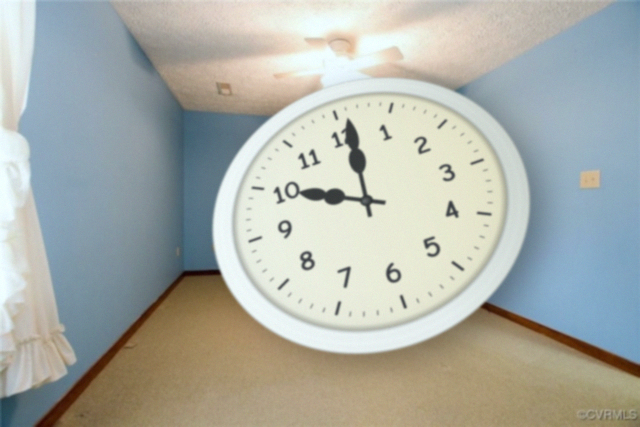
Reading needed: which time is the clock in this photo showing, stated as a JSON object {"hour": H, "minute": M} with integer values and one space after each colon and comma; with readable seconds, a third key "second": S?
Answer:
{"hour": 10, "minute": 1}
